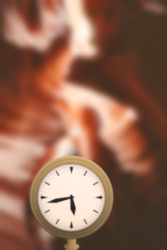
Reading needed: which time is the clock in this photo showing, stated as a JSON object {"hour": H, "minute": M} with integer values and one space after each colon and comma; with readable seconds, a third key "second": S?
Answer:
{"hour": 5, "minute": 43}
